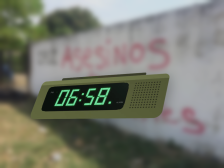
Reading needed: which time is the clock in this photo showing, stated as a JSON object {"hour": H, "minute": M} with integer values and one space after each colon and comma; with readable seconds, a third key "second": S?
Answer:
{"hour": 6, "minute": 58}
